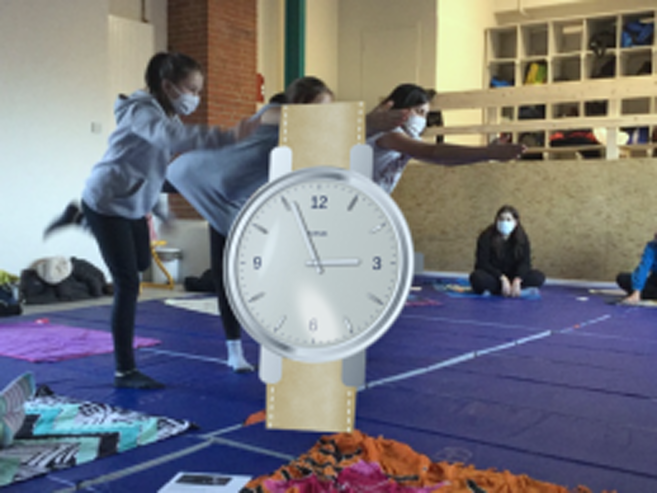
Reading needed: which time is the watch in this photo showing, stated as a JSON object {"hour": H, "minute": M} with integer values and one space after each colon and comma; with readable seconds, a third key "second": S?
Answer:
{"hour": 2, "minute": 56}
